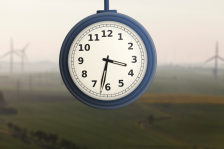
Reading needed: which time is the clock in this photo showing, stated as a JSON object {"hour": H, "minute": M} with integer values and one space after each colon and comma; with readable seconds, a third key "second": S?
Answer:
{"hour": 3, "minute": 32}
